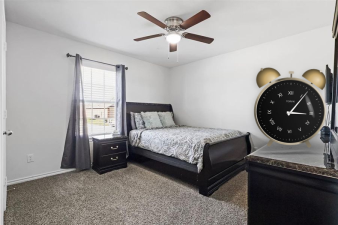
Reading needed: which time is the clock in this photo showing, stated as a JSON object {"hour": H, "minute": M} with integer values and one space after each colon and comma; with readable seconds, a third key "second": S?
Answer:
{"hour": 3, "minute": 6}
